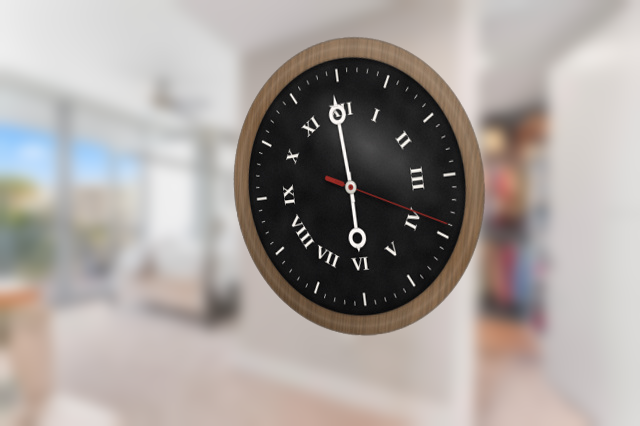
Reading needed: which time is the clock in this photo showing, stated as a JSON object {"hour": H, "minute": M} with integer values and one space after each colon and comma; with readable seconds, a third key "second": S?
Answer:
{"hour": 5, "minute": 59, "second": 19}
